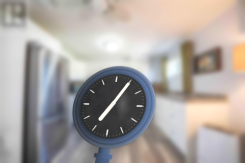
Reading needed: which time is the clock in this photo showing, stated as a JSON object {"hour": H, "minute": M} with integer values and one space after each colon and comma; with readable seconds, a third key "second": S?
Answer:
{"hour": 7, "minute": 5}
